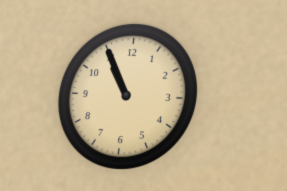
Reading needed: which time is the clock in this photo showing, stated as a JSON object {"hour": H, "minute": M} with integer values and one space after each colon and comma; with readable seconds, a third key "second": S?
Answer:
{"hour": 10, "minute": 55}
